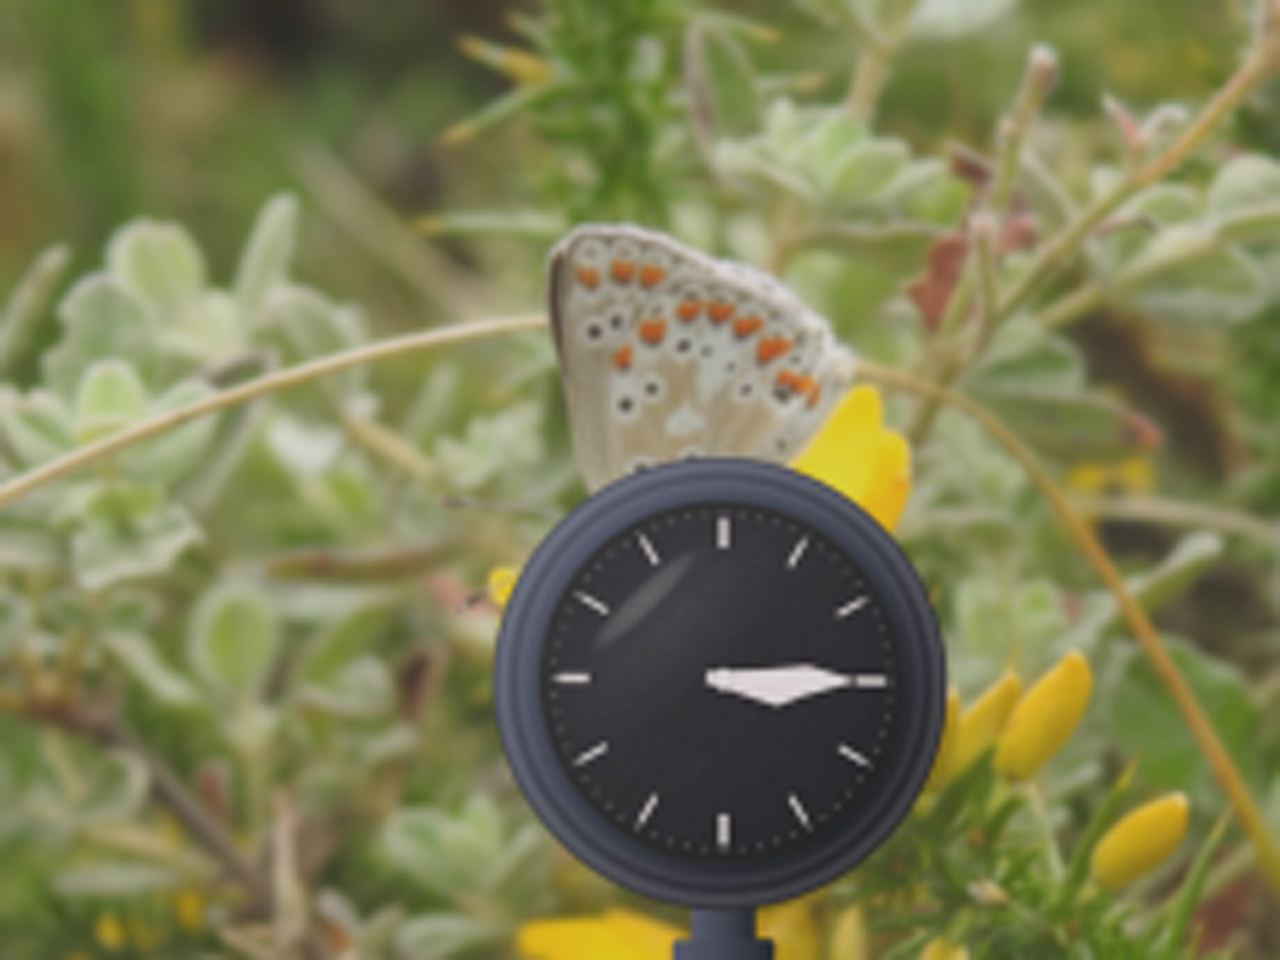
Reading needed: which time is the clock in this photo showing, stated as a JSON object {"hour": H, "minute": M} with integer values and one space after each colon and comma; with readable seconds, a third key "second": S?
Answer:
{"hour": 3, "minute": 15}
